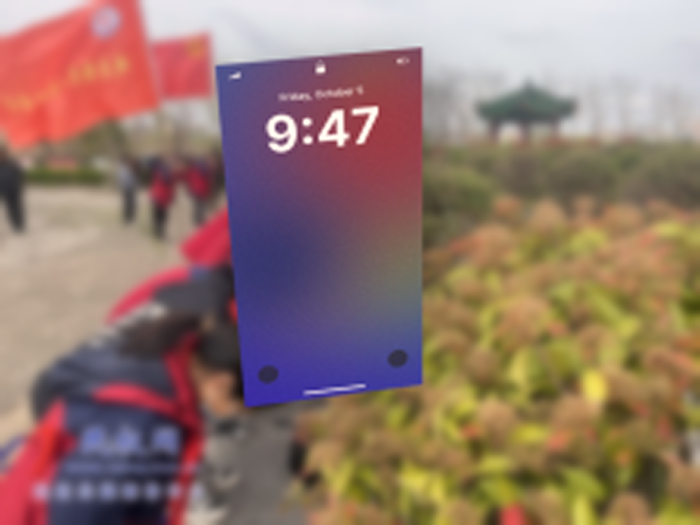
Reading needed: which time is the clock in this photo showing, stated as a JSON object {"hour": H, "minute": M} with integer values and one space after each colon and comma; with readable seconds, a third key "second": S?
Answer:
{"hour": 9, "minute": 47}
